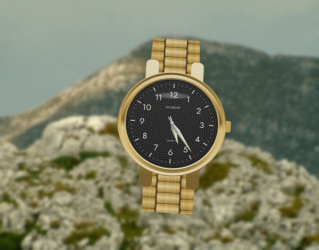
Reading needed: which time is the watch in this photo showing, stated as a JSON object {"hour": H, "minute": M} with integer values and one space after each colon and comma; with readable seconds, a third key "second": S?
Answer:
{"hour": 5, "minute": 24}
